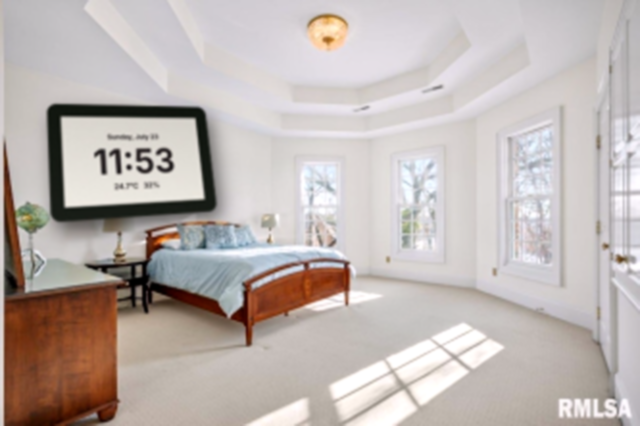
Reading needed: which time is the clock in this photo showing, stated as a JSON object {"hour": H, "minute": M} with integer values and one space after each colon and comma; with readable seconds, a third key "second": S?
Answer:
{"hour": 11, "minute": 53}
